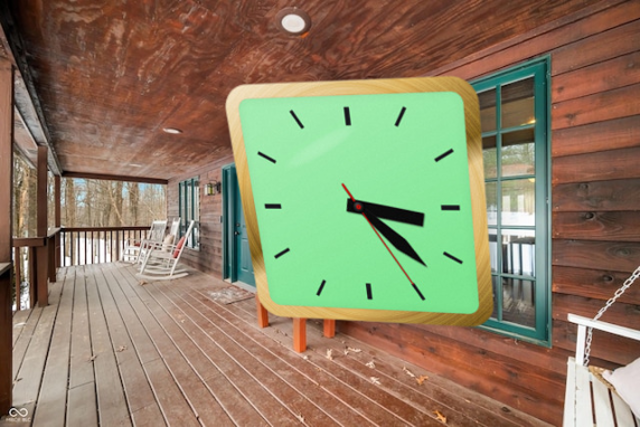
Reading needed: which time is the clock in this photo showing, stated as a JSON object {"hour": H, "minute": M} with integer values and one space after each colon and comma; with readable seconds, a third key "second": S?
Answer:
{"hour": 3, "minute": 22, "second": 25}
